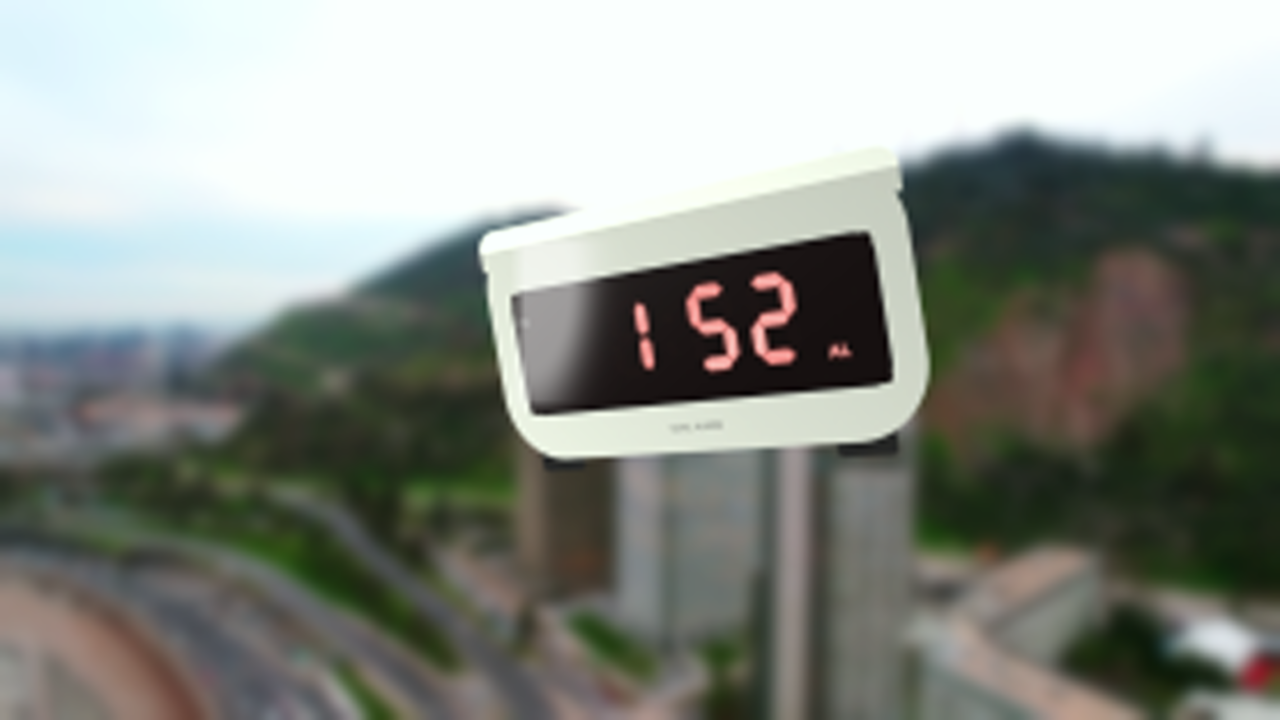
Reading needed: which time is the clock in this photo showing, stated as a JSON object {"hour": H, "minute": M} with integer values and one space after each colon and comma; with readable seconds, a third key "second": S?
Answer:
{"hour": 1, "minute": 52}
